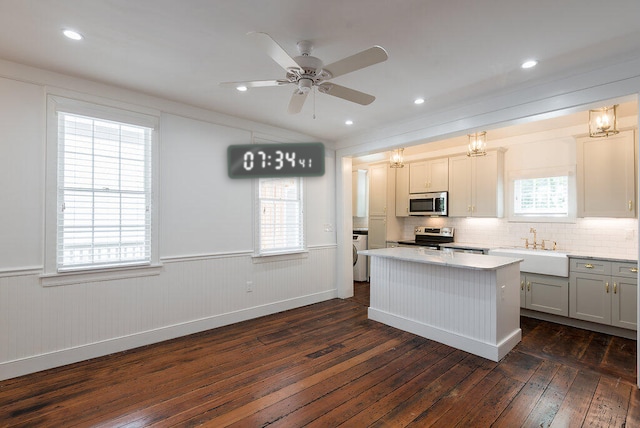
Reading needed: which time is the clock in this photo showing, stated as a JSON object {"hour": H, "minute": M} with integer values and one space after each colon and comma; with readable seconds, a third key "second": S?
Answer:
{"hour": 7, "minute": 34, "second": 41}
